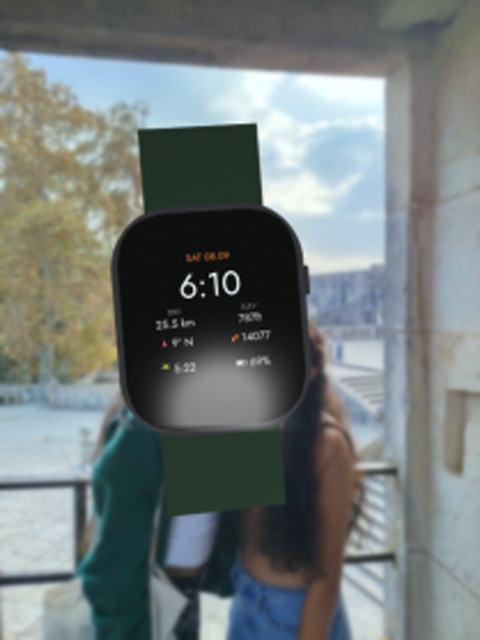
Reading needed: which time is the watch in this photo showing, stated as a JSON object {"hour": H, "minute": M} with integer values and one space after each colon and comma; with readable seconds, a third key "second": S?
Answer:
{"hour": 6, "minute": 10}
